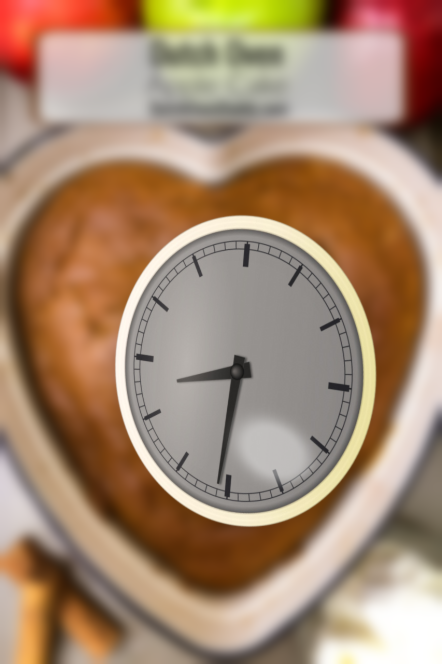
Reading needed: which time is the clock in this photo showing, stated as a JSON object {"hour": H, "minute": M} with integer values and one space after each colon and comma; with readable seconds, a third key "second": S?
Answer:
{"hour": 8, "minute": 31}
